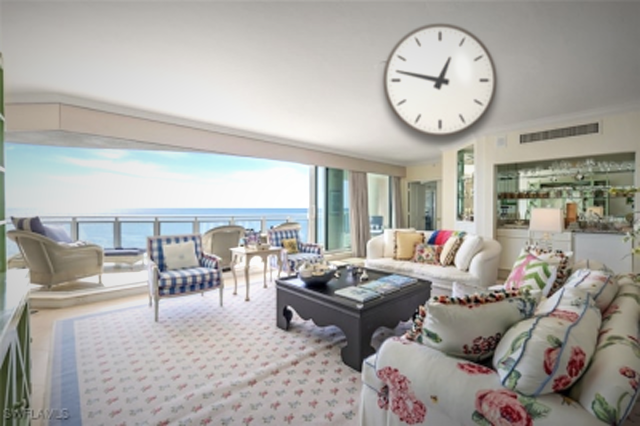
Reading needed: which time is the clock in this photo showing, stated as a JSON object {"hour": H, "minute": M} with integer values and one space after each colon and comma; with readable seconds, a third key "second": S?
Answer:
{"hour": 12, "minute": 47}
